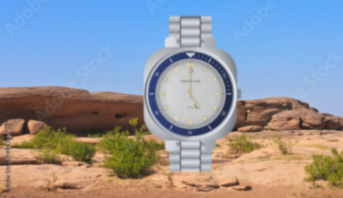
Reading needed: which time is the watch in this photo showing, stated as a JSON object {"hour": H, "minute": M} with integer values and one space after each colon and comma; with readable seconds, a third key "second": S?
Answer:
{"hour": 5, "minute": 0}
